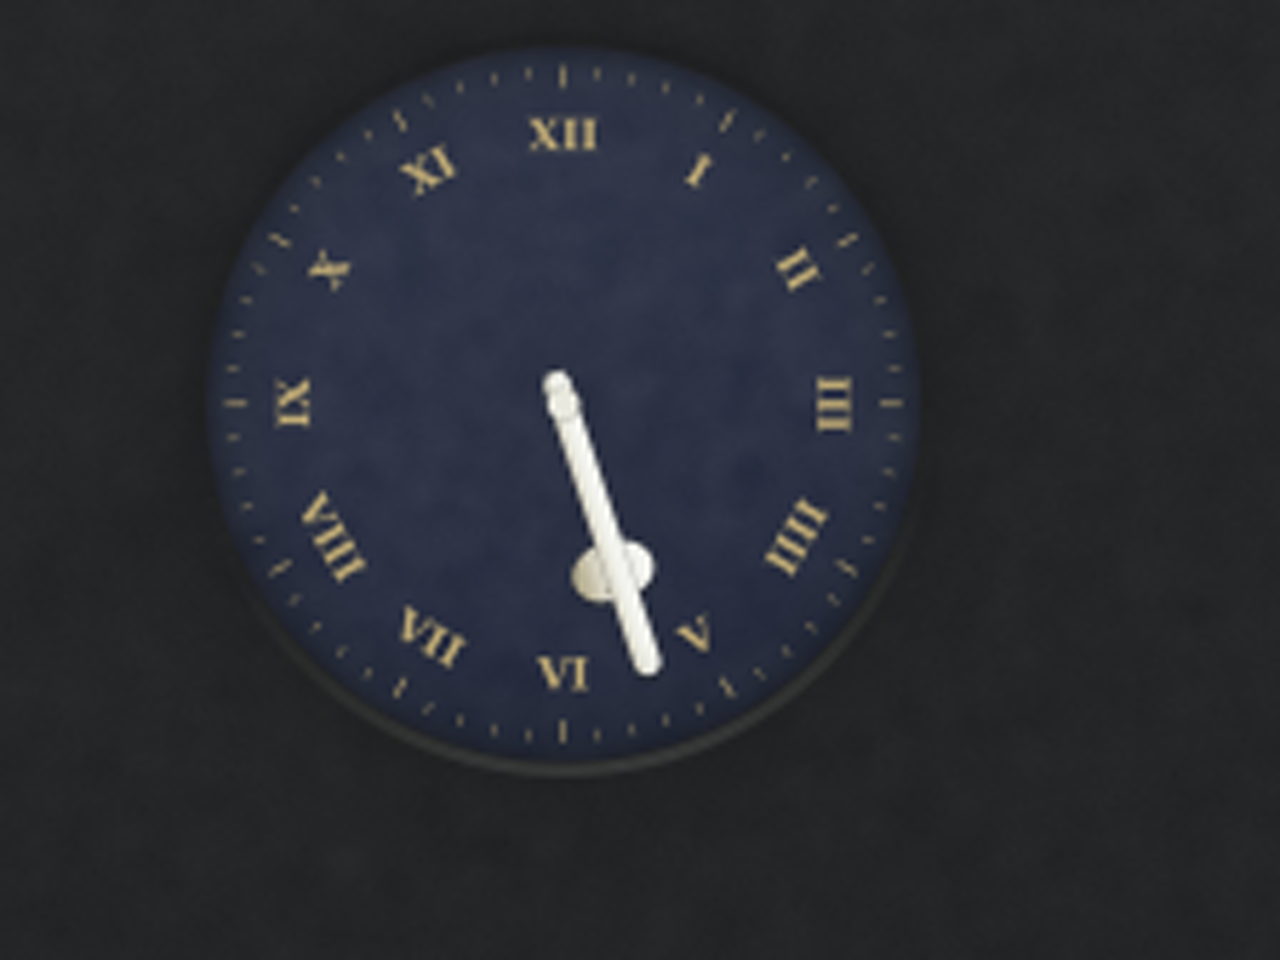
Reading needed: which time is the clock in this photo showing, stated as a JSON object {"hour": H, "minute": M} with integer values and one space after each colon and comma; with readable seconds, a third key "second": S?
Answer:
{"hour": 5, "minute": 27}
